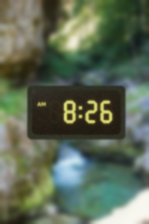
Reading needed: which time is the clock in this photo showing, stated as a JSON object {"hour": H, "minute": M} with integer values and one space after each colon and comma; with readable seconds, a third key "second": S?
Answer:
{"hour": 8, "minute": 26}
